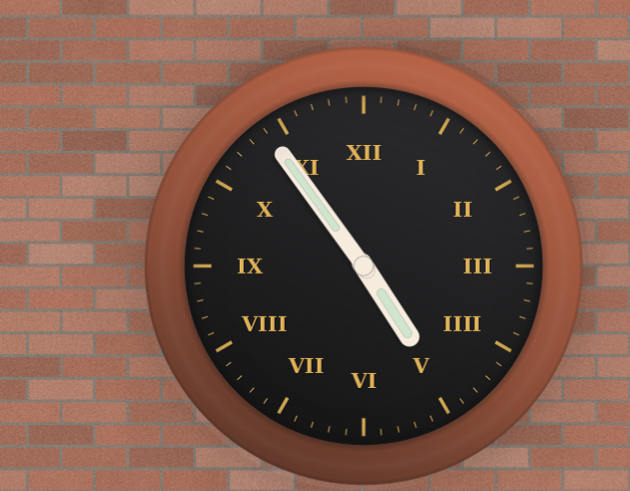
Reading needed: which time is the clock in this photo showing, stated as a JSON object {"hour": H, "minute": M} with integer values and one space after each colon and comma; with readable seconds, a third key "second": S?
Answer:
{"hour": 4, "minute": 54}
